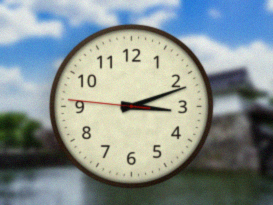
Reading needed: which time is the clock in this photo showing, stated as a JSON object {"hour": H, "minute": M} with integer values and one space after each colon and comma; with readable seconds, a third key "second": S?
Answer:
{"hour": 3, "minute": 11, "second": 46}
